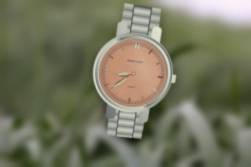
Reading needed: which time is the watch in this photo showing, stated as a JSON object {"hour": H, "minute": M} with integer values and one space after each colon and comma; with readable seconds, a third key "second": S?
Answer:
{"hour": 8, "minute": 38}
